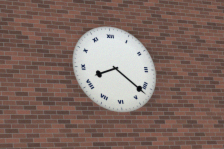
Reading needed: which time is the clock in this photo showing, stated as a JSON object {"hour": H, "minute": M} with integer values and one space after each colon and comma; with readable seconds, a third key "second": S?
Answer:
{"hour": 8, "minute": 22}
